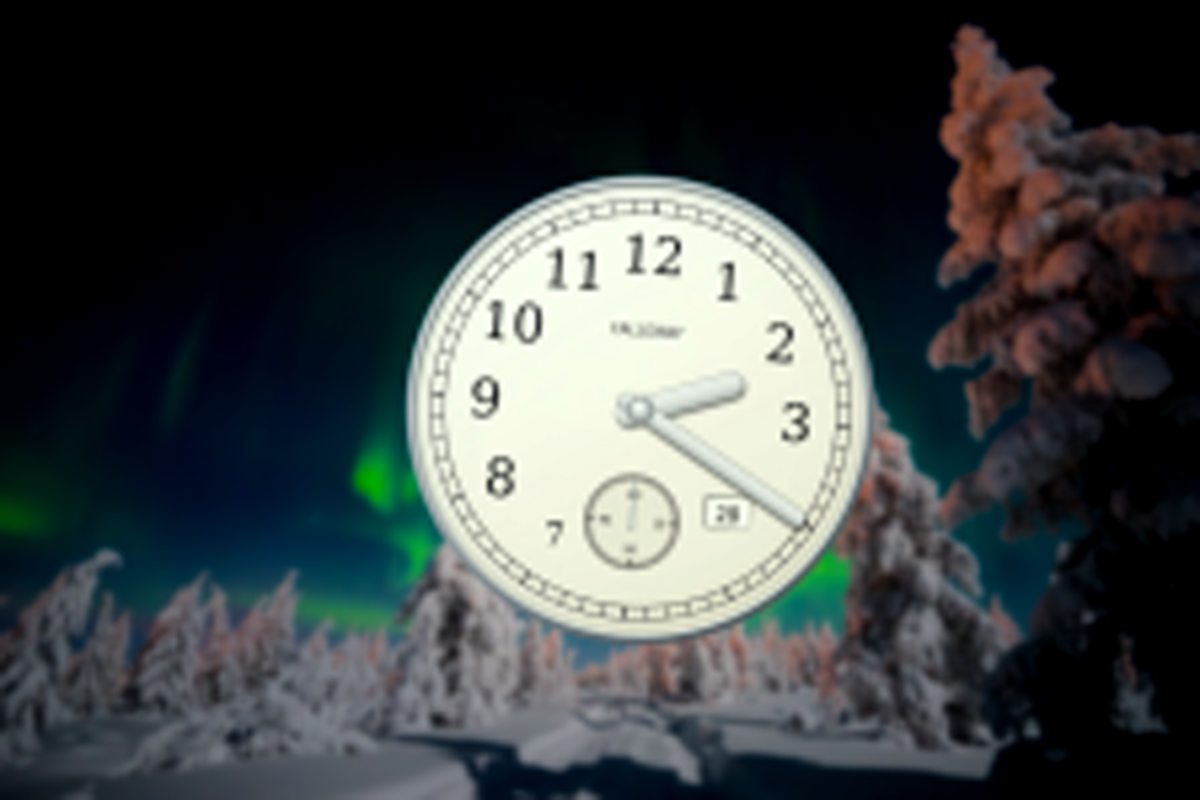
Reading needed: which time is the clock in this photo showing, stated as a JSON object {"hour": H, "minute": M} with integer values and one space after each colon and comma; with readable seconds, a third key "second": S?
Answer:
{"hour": 2, "minute": 20}
